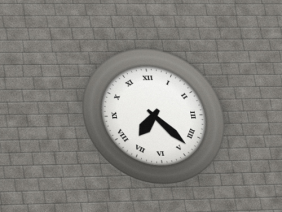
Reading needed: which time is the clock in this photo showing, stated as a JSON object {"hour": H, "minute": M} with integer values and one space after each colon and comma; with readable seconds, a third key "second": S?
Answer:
{"hour": 7, "minute": 23}
